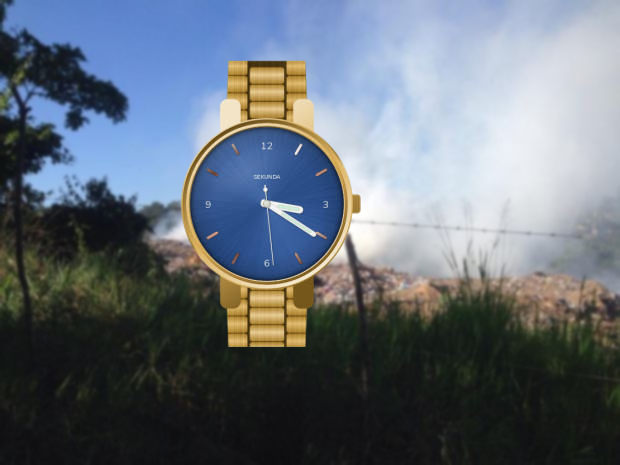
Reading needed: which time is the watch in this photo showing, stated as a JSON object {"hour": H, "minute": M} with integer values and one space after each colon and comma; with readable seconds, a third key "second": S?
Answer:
{"hour": 3, "minute": 20, "second": 29}
